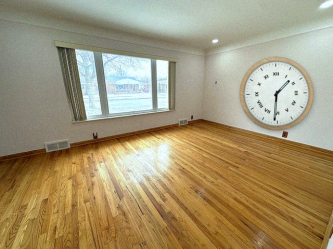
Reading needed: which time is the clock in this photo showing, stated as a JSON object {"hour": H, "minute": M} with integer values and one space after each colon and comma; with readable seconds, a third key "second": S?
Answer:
{"hour": 1, "minute": 31}
